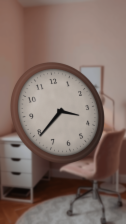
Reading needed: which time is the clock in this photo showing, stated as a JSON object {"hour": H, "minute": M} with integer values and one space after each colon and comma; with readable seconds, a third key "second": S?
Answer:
{"hour": 3, "minute": 39}
